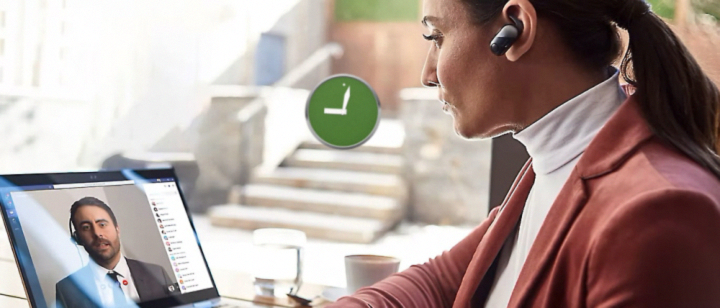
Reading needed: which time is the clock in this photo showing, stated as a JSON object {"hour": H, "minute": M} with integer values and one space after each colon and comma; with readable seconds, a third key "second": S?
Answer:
{"hour": 9, "minute": 2}
